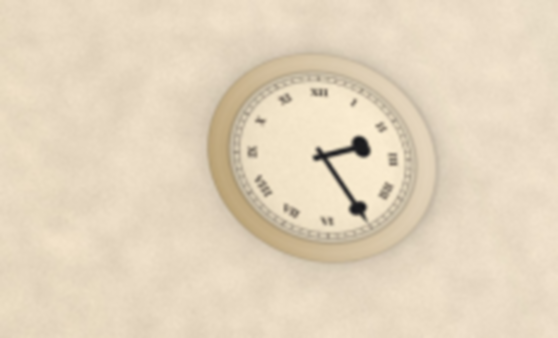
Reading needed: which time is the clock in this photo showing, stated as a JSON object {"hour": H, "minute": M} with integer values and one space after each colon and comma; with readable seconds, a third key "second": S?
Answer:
{"hour": 2, "minute": 25}
